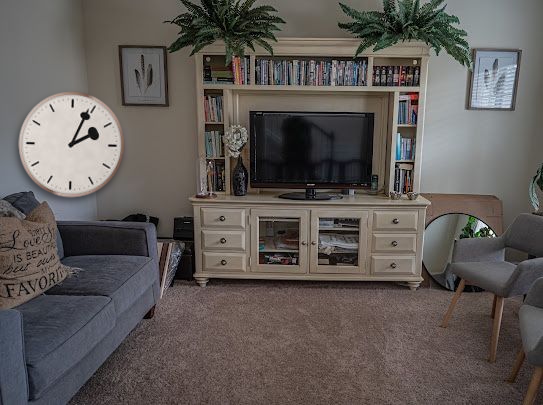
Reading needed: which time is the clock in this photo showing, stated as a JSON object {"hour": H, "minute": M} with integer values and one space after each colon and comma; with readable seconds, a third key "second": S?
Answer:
{"hour": 2, "minute": 4}
